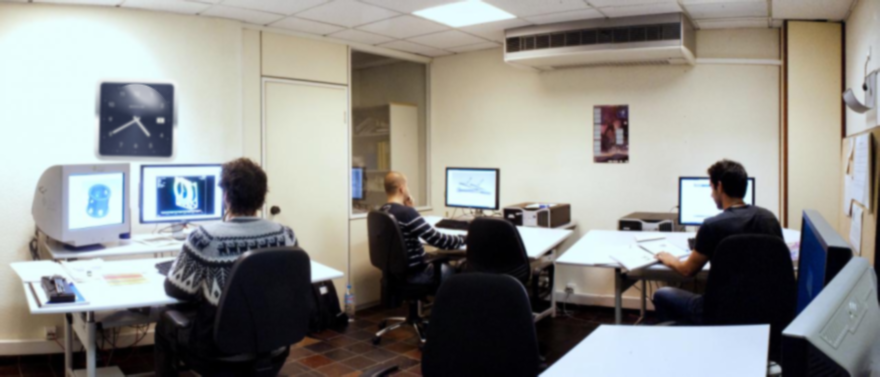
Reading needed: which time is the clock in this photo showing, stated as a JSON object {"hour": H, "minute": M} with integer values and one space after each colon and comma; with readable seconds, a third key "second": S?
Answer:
{"hour": 4, "minute": 40}
